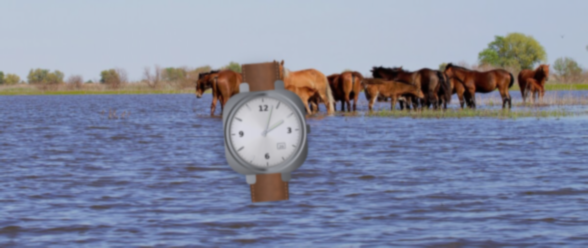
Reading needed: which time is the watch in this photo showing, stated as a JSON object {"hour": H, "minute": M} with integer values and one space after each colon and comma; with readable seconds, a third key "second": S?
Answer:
{"hour": 2, "minute": 3}
